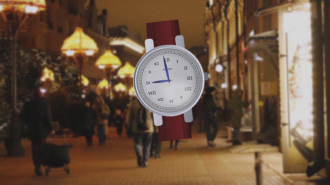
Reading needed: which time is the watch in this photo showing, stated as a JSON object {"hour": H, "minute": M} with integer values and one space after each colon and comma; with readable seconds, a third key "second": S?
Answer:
{"hour": 8, "minute": 59}
